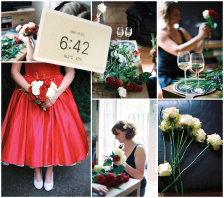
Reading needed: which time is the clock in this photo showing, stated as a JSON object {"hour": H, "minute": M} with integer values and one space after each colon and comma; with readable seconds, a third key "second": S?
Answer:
{"hour": 6, "minute": 42}
